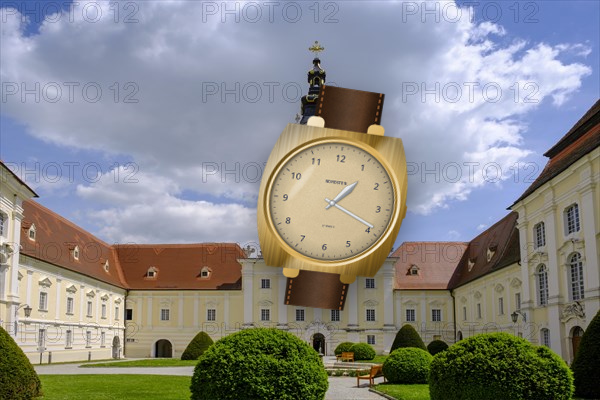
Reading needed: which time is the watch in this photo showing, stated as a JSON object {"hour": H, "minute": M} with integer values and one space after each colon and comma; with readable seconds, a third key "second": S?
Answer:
{"hour": 1, "minute": 19}
